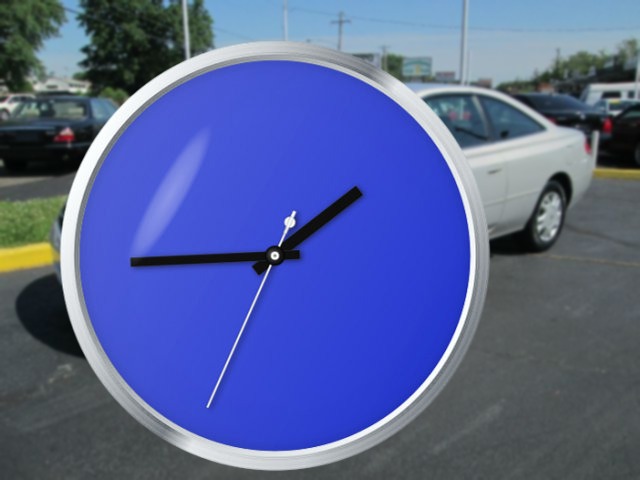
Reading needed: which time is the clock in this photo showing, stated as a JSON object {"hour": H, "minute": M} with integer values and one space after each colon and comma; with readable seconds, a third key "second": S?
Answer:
{"hour": 1, "minute": 44, "second": 34}
